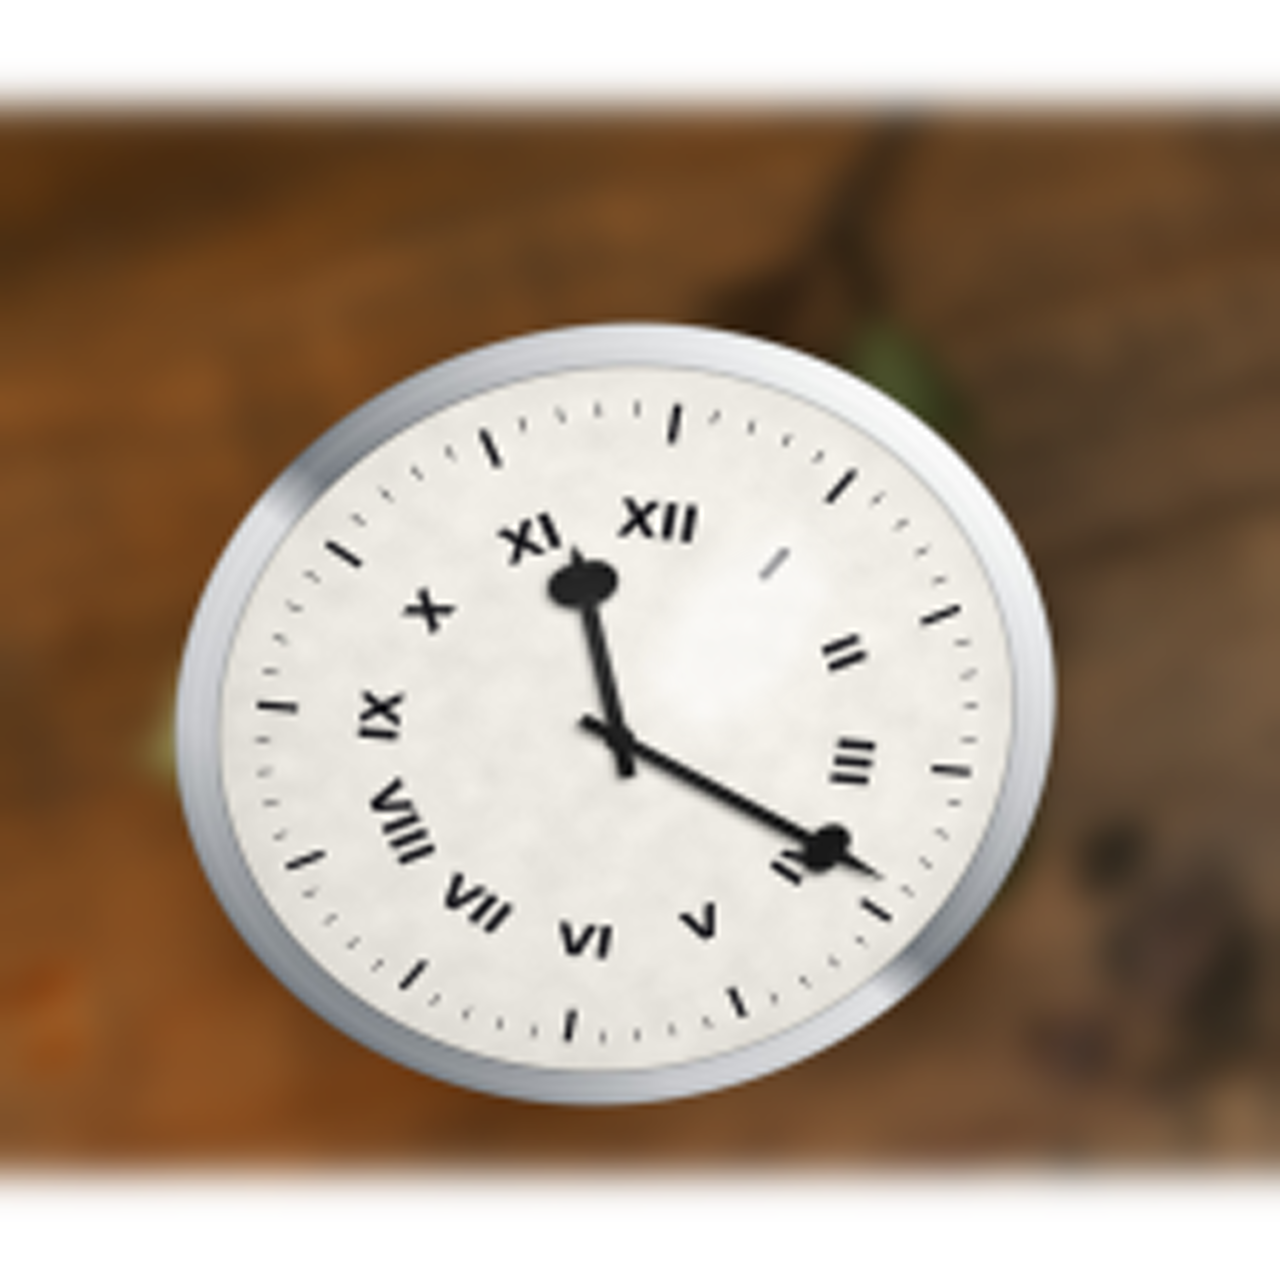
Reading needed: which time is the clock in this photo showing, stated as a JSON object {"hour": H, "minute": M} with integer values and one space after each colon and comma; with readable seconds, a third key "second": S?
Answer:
{"hour": 11, "minute": 19}
